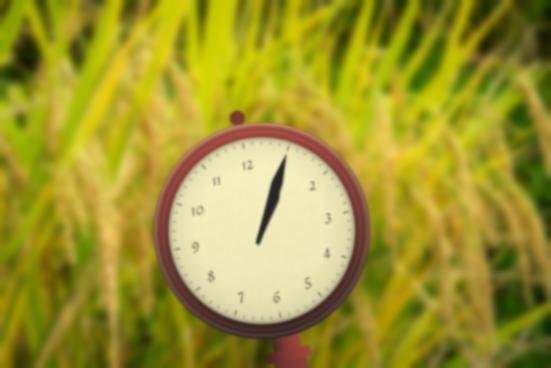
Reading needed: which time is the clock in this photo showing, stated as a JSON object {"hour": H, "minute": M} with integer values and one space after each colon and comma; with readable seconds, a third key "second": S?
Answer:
{"hour": 1, "minute": 5}
